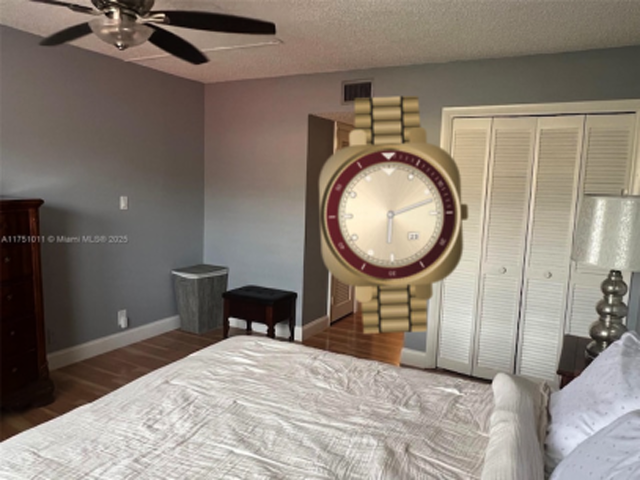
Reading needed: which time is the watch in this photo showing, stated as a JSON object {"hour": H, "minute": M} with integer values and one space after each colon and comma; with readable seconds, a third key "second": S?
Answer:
{"hour": 6, "minute": 12}
